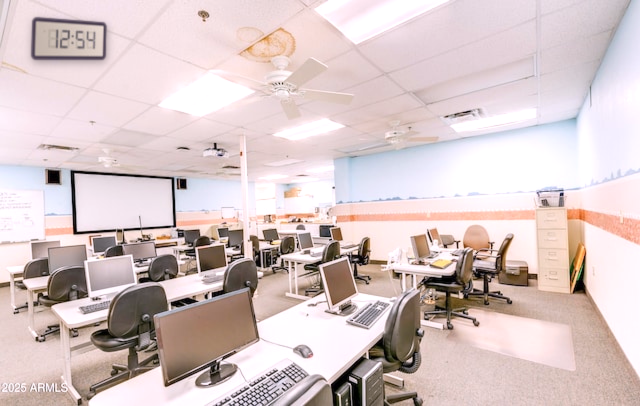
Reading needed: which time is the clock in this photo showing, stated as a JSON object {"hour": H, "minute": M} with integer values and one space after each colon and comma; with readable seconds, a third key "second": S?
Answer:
{"hour": 12, "minute": 54}
